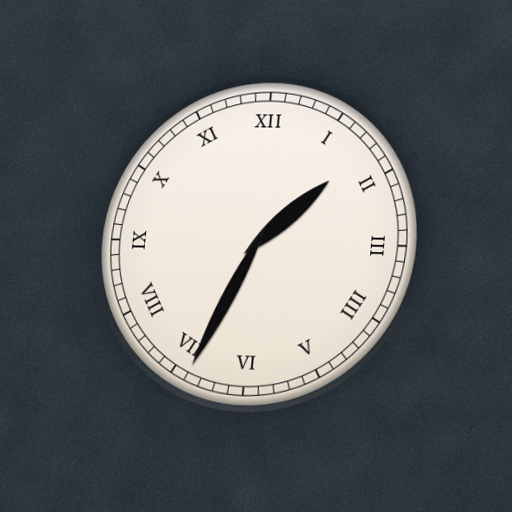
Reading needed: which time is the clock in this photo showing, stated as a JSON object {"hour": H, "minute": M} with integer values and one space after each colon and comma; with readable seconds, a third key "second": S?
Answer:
{"hour": 1, "minute": 34}
